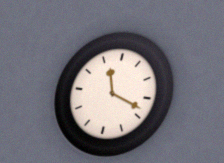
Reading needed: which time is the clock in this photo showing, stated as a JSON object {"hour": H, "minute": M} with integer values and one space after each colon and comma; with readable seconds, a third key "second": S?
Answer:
{"hour": 11, "minute": 18}
